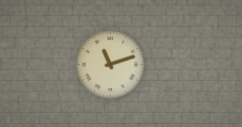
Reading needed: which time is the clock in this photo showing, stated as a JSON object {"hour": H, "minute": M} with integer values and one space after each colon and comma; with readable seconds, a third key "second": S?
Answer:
{"hour": 11, "minute": 12}
